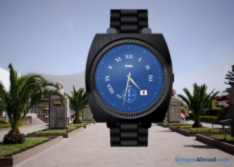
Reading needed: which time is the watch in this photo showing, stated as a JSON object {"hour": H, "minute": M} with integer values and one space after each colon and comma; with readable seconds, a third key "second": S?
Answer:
{"hour": 4, "minute": 32}
